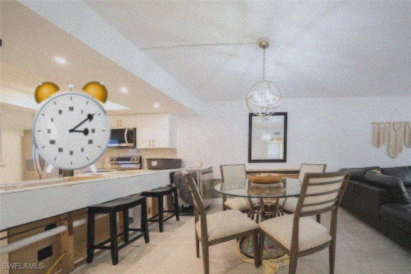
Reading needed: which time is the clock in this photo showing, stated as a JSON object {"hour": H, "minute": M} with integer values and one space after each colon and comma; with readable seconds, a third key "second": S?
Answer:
{"hour": 3, "minute": 9}
